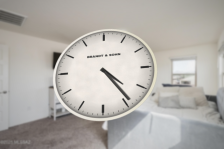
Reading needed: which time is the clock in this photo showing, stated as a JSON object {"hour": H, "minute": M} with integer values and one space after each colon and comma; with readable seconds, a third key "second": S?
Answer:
{"hour": 4, "minute": 24}
